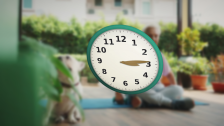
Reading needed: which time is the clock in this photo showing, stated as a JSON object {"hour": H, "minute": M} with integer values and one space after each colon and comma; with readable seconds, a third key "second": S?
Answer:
{"hour": 3, "minute": 14}
